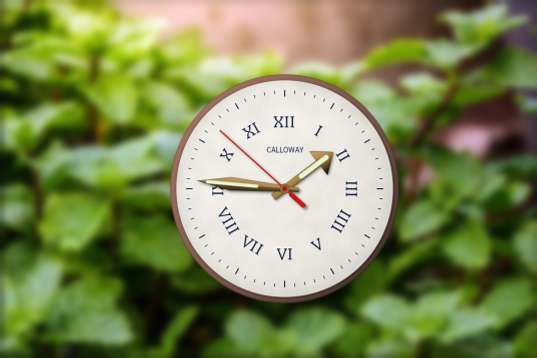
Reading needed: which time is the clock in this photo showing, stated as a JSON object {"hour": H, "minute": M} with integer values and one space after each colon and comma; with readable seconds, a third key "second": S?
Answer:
{"hour": 1, "minute": 45, "second": 52}
